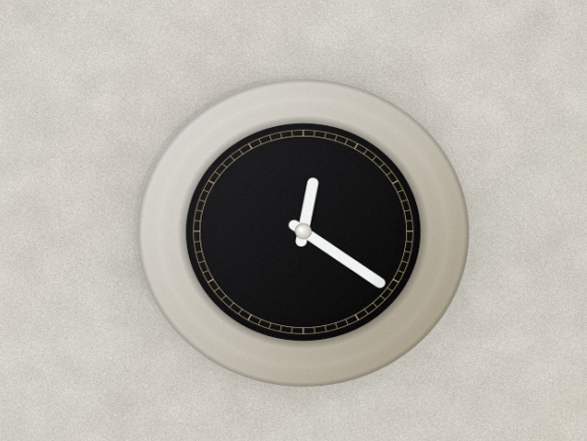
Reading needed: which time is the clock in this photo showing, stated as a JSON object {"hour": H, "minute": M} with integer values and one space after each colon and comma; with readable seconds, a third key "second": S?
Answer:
{"hour": 12, "minute": 21}
